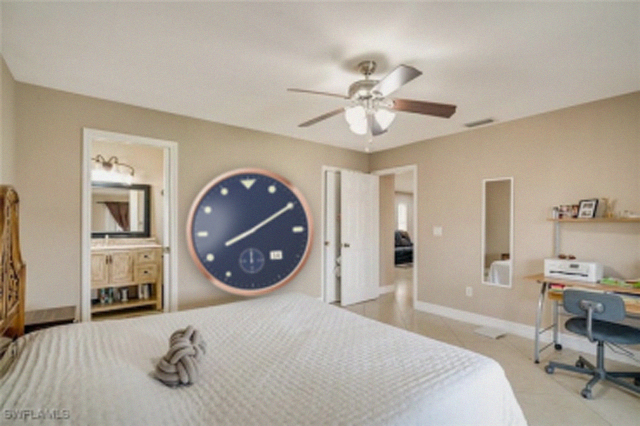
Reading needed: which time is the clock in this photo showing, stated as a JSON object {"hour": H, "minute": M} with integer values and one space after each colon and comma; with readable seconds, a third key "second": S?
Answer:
{"hour": 8, "minute": 10}
